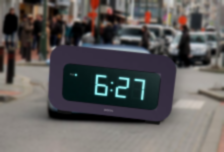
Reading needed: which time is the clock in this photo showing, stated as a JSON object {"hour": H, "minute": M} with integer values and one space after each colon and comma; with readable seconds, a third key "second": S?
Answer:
{"hour": 6, "minute": 27}
